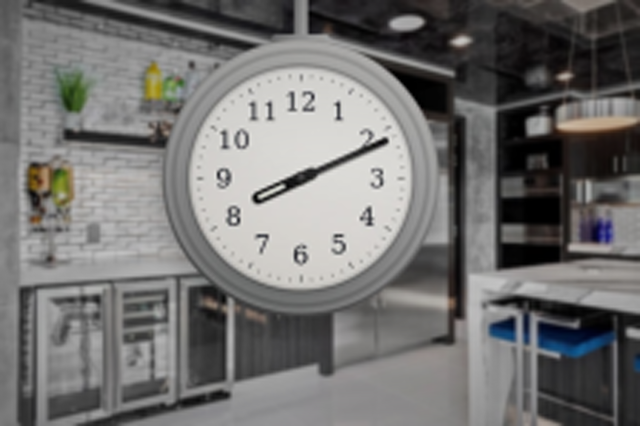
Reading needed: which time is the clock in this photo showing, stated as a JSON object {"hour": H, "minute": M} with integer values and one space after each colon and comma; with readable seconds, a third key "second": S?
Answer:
{"hour": 8, "minute": 11}
